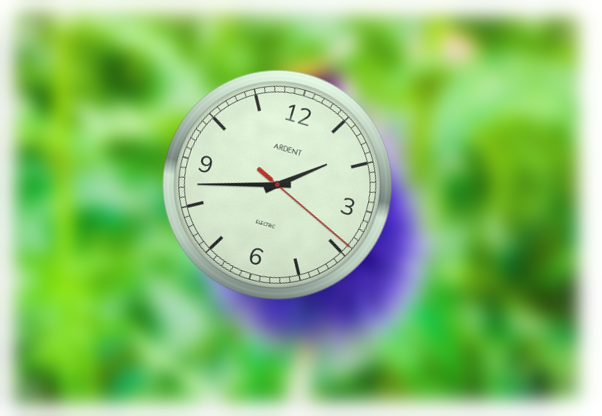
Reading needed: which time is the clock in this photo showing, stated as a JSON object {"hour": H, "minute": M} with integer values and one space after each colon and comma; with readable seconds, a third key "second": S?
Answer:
{"hour": 1, "minute": 42, "second": 19}
